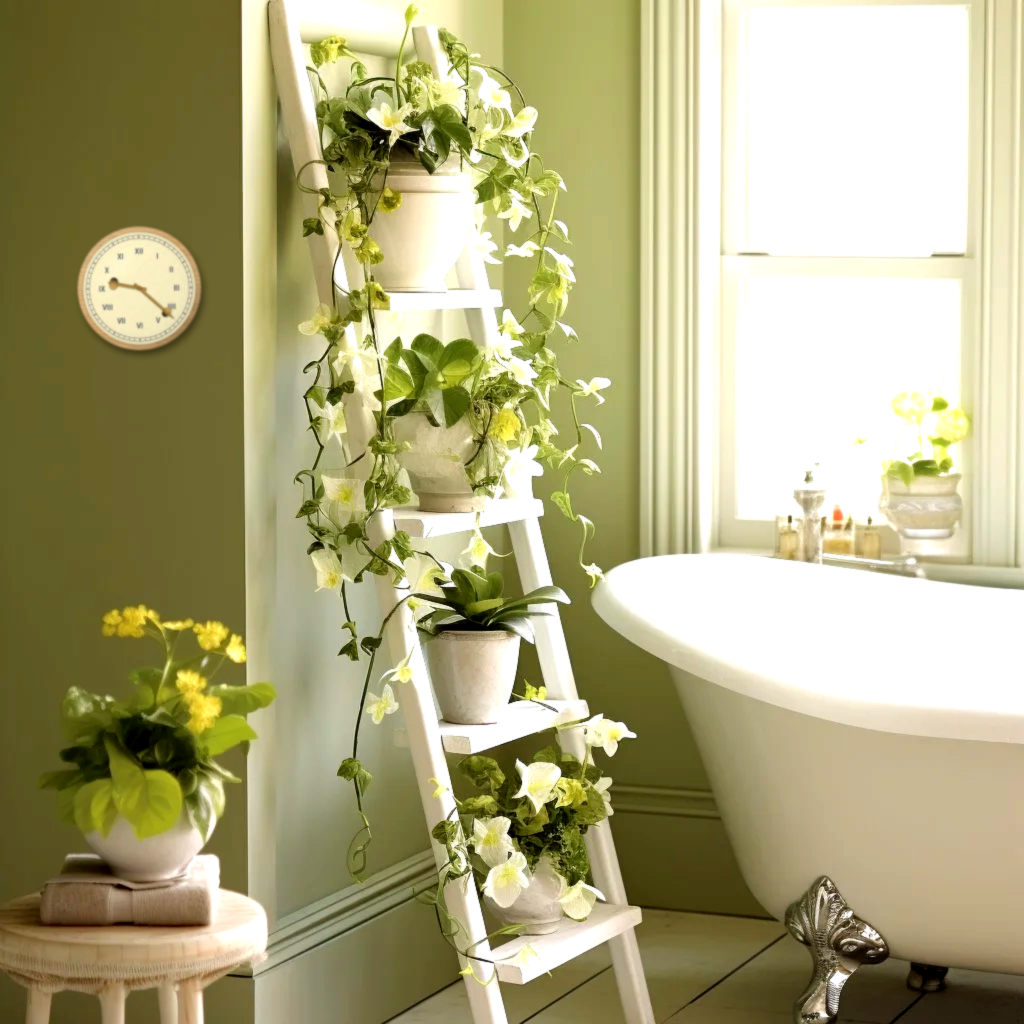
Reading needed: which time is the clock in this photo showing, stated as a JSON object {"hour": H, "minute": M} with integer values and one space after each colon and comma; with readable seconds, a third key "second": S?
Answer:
{"hour": 9, "minute": 22}
